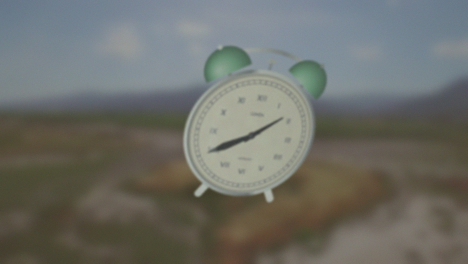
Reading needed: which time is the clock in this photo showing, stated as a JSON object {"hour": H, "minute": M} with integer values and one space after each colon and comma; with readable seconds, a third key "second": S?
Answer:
{"hour": 1, "minute": 40}
